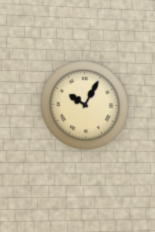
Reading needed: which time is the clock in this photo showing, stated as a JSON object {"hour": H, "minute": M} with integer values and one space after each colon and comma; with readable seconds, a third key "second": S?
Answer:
{"hour": 10, "minute": 5}
